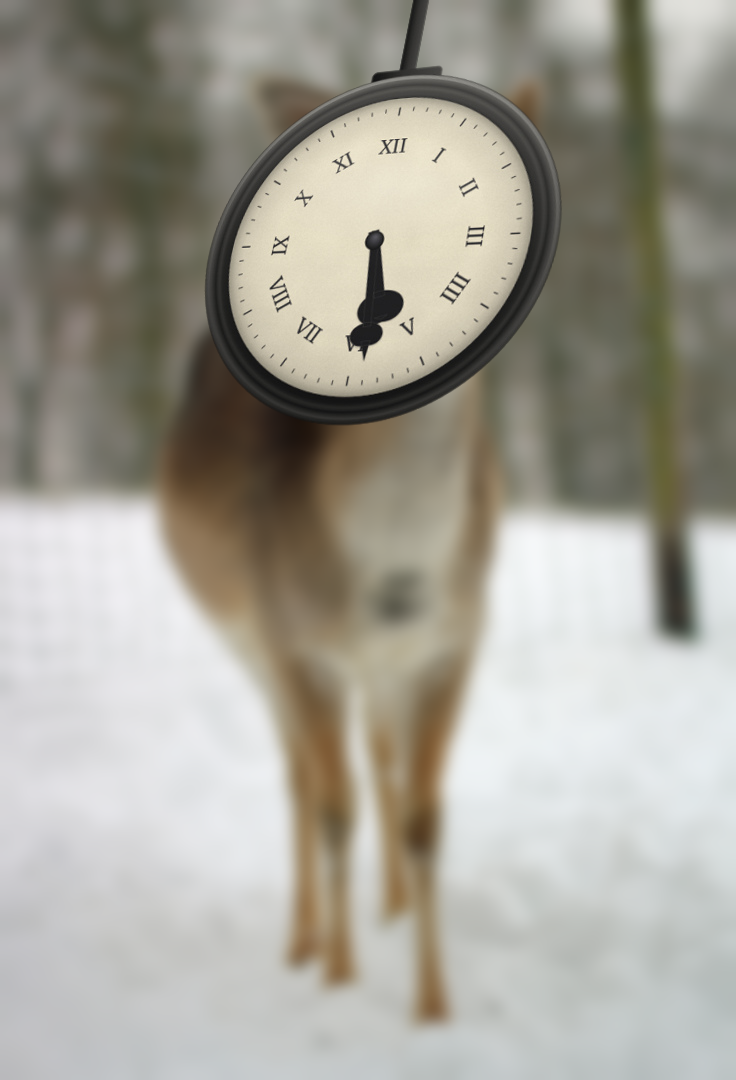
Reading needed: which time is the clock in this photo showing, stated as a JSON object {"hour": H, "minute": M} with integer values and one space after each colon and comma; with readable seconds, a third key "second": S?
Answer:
{"hour": 5, "minute": 29}
